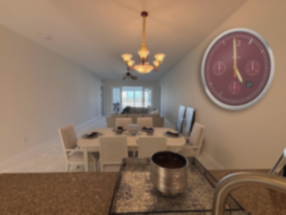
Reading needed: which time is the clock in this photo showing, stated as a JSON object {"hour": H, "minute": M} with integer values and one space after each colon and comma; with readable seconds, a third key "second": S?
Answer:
{"hour": 4, "minute": 59}
